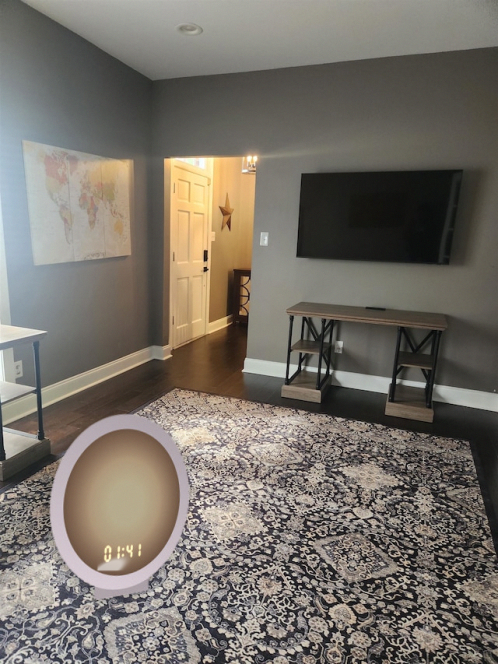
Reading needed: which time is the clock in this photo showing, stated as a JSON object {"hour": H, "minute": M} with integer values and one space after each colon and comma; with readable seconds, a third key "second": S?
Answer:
{"hour": 1, "minute": 41}
